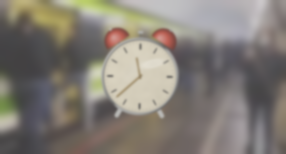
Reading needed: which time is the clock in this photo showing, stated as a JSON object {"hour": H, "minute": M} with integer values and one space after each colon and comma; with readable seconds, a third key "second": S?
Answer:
{"hour": 11, "minute": 38}
